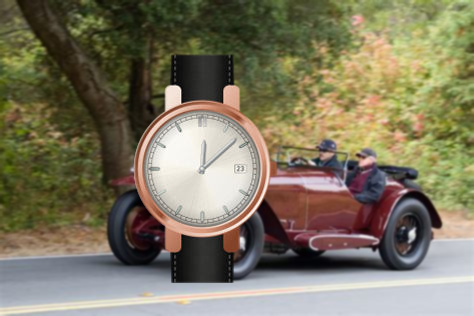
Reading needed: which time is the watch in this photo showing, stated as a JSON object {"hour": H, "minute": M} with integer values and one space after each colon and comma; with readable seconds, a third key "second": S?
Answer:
{"hour": 12, "minute": 8}
